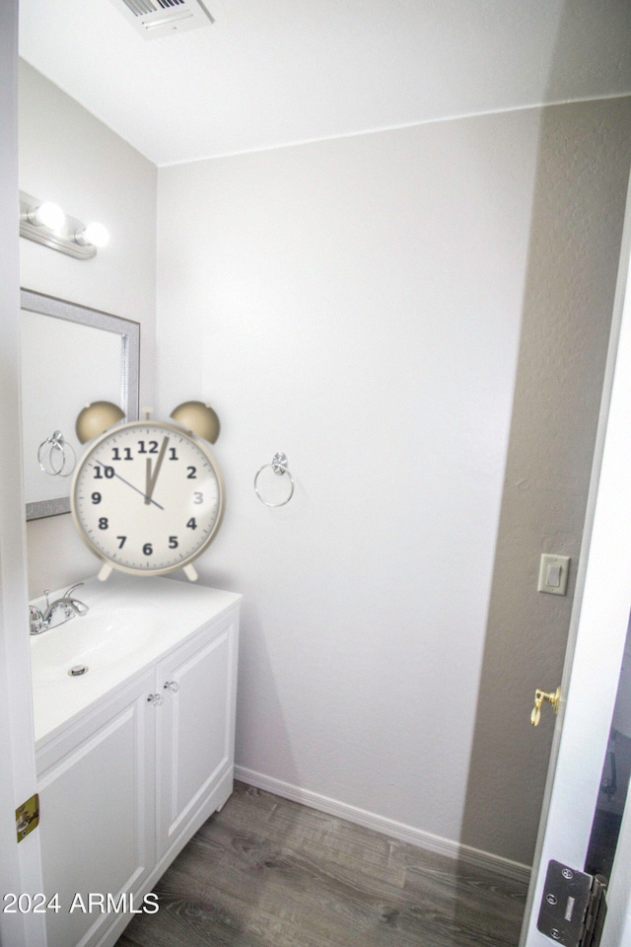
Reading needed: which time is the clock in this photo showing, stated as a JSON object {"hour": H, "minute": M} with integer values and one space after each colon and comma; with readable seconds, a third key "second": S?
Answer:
{"hour": 12, "minute": 2, "second": 51}
